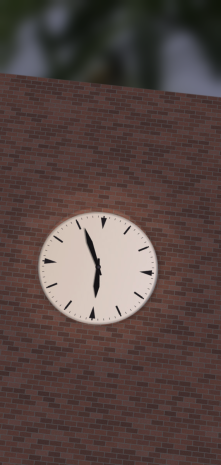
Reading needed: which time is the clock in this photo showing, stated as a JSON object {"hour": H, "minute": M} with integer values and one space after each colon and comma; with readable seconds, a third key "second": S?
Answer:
{"hour": 5, "minute": 56}
